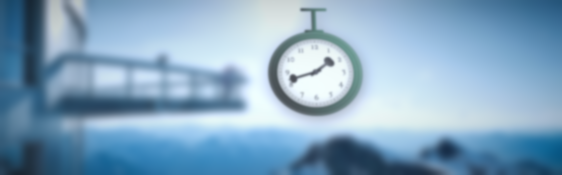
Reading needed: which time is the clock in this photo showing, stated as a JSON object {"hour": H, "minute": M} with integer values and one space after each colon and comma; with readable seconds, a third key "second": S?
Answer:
{"hour": 1, "minute": 42}
